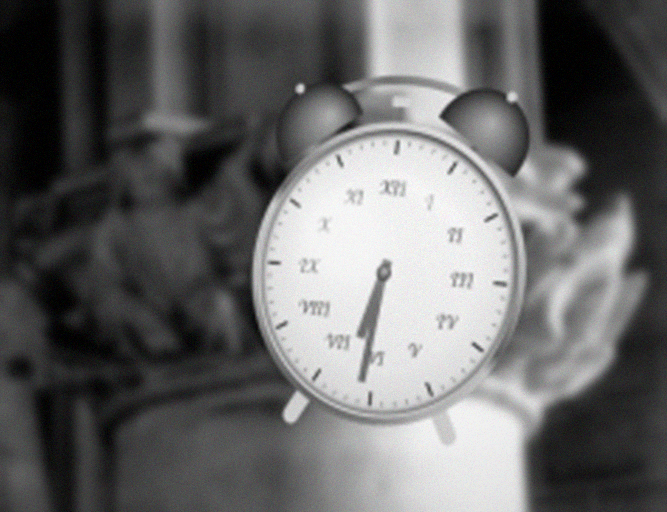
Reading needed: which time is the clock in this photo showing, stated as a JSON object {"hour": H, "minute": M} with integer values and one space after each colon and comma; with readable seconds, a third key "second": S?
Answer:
{"hour": 6, "minute": 31}
